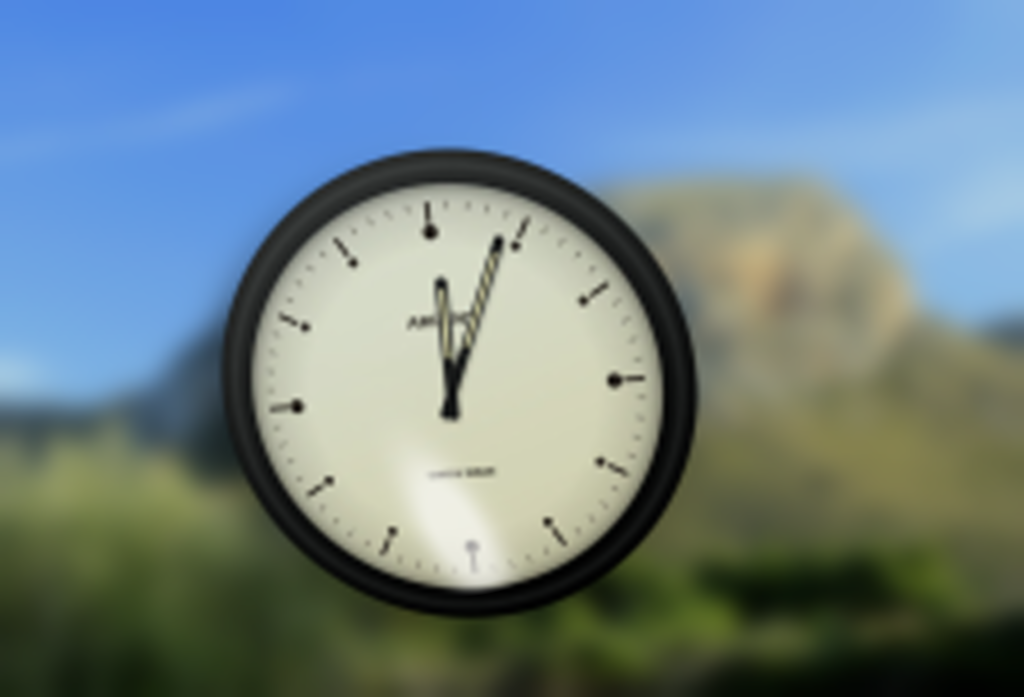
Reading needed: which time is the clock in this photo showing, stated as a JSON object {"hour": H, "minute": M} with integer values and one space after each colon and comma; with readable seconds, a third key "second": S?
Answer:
{"hour": 12, "minute": 4}
